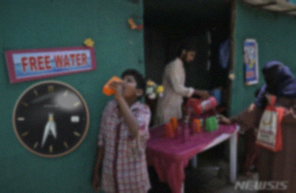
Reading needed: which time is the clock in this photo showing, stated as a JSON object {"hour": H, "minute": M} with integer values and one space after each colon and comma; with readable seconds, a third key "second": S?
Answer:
{"hour": 5, "minute": 33}
